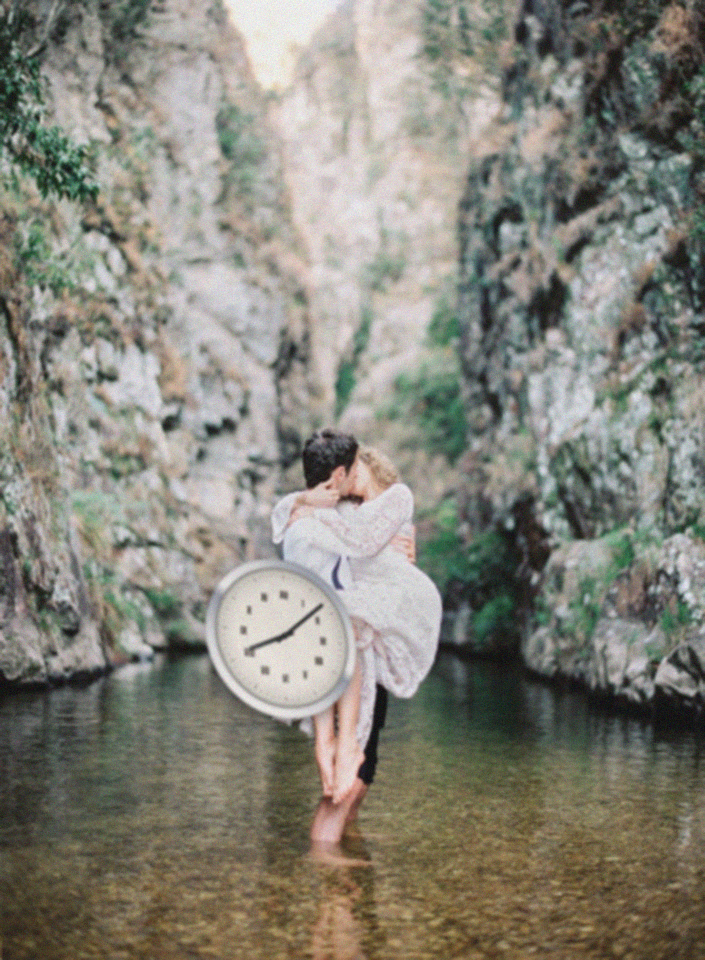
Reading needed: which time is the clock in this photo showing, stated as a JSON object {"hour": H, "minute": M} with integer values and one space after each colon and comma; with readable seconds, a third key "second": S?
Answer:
{"hour": 8, "minute": 8}
